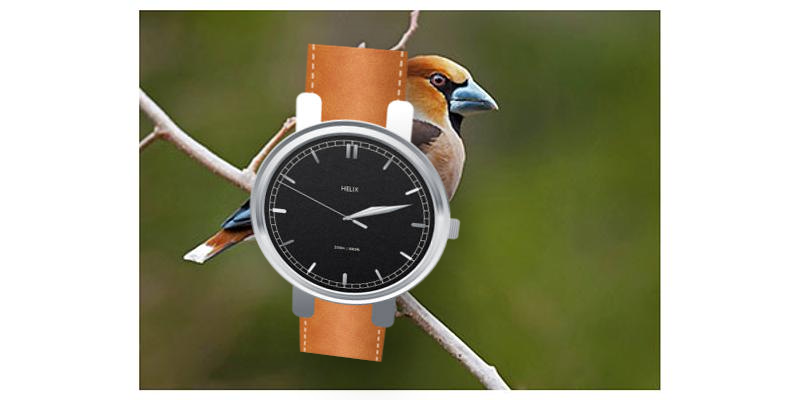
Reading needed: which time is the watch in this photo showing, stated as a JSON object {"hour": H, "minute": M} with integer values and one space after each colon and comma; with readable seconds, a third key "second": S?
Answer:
{"hour": 2, "minute": 11, "second": 49}
